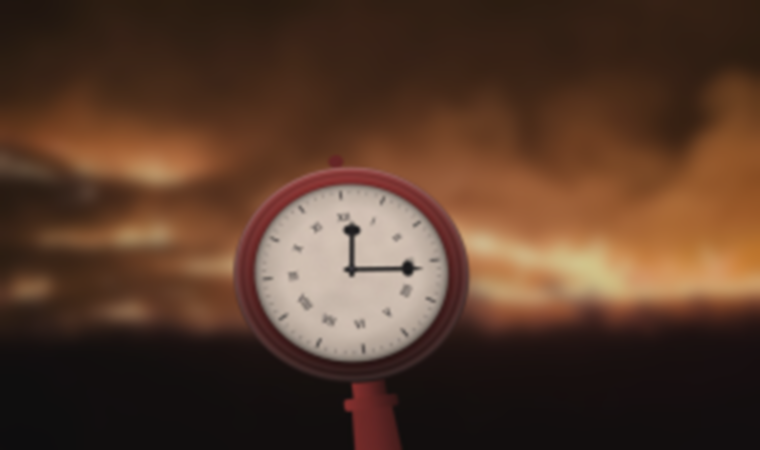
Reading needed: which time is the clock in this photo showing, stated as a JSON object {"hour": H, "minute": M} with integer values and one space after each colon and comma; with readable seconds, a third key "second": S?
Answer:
{"hour": 12, "minute": 16}
